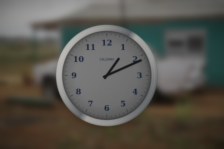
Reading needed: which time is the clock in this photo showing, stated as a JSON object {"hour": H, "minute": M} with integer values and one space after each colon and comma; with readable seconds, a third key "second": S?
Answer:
{"hour": 1, "minute": 11}
